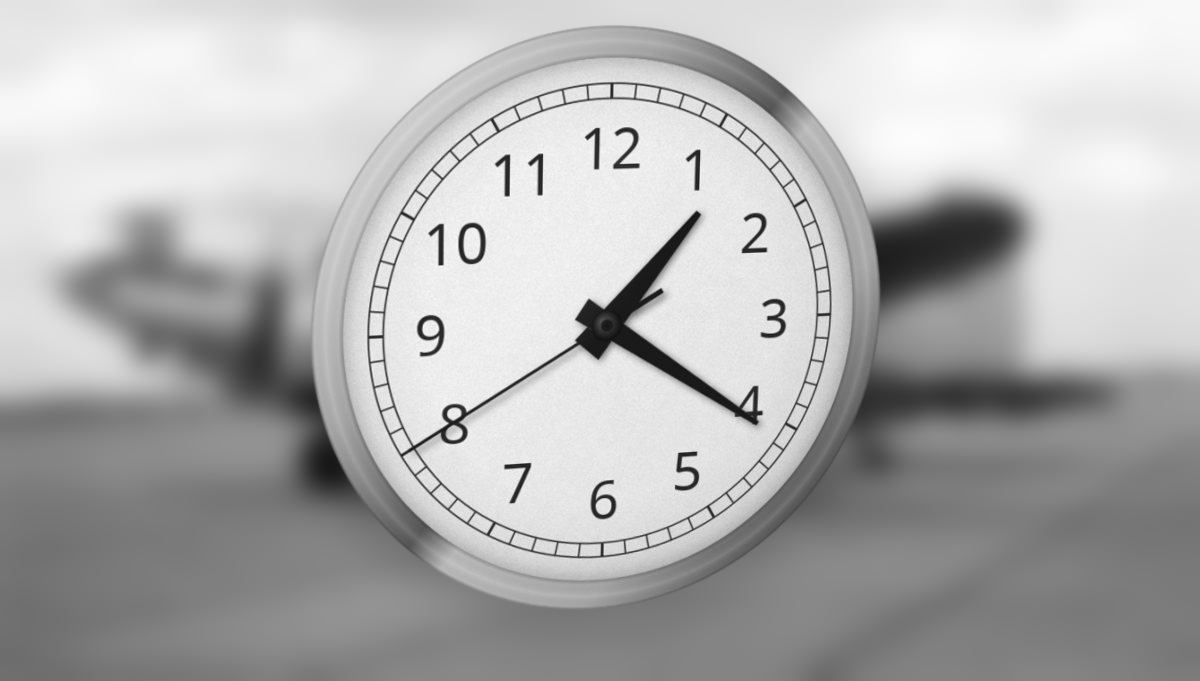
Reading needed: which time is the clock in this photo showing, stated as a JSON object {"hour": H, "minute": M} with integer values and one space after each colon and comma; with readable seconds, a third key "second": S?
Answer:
{"hour": 1, "minute": 20, "second": 40}
